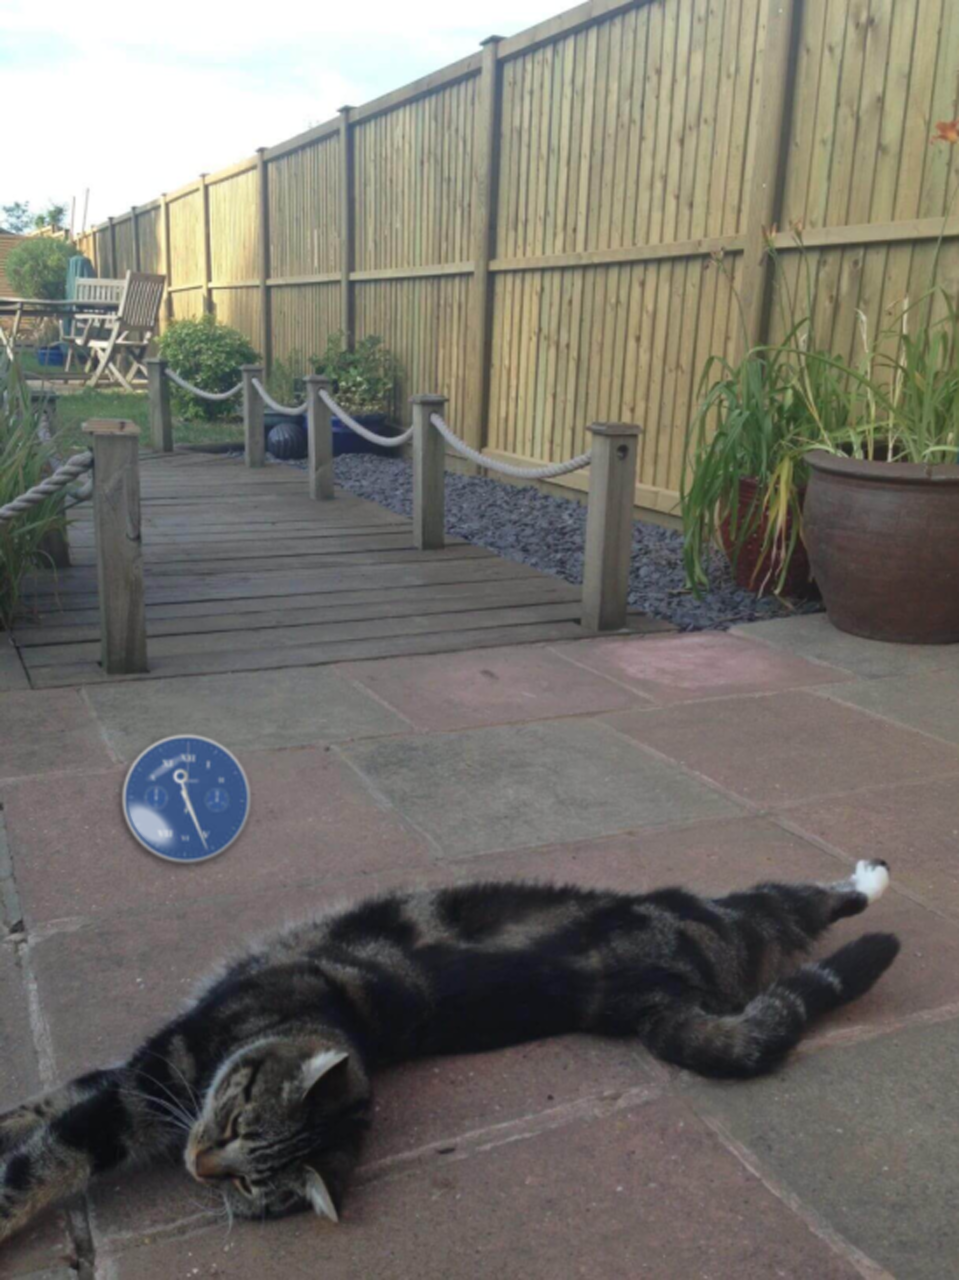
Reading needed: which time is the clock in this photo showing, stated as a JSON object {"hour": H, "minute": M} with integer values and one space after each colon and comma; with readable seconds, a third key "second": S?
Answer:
{"hour": 11, "minute": 26}
